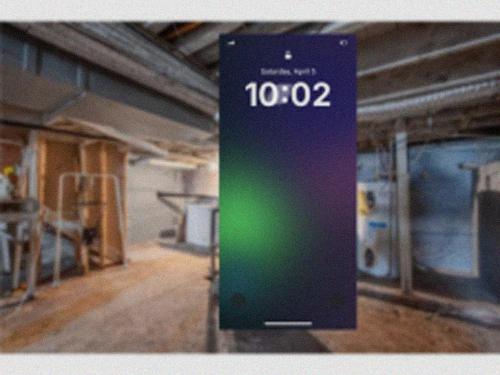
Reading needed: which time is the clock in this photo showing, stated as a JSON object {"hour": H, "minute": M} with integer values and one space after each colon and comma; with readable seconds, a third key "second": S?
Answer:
{"hour": 10, "minute": 2}
